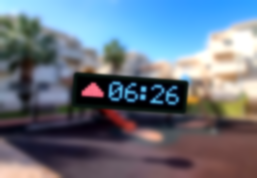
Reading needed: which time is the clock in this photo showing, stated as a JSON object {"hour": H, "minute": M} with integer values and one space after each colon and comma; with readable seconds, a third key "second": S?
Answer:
{"hour": 6, "minute": 26}
